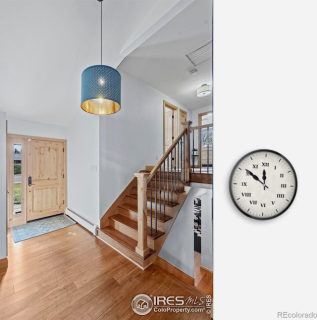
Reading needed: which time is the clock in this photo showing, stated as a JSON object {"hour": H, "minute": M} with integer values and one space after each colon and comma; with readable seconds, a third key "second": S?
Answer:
{"hour": 11, "minute": 51}
